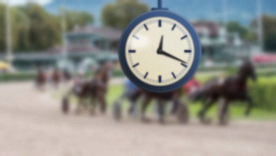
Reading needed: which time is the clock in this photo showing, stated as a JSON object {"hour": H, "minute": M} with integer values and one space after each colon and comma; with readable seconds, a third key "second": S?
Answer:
{"hour": 12, "minute": 19}
